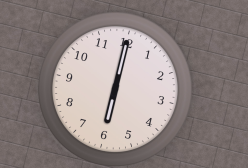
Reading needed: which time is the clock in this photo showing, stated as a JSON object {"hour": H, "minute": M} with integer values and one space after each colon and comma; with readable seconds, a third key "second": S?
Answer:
{"hour": 6, "minute": 0}
